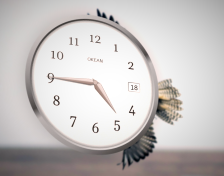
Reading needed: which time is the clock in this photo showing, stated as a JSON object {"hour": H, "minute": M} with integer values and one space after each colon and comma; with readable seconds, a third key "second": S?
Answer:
{"hour": 4, "minute": 45}
